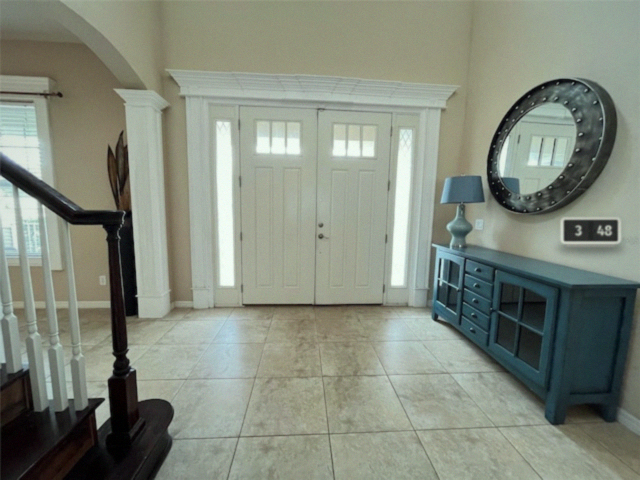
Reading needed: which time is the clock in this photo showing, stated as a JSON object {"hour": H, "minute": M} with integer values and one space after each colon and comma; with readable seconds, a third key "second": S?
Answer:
{"hour": 3, "minute": 48}
